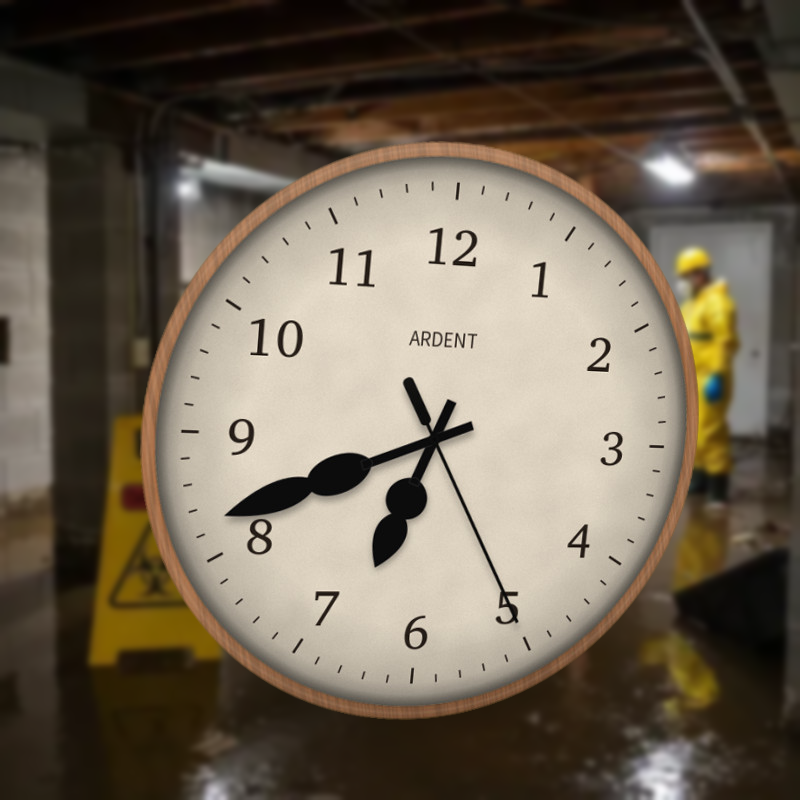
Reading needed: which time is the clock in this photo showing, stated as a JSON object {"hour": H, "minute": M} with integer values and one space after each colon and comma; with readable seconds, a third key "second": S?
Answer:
{"hour": 6, "minute": 41, "second": 25}
